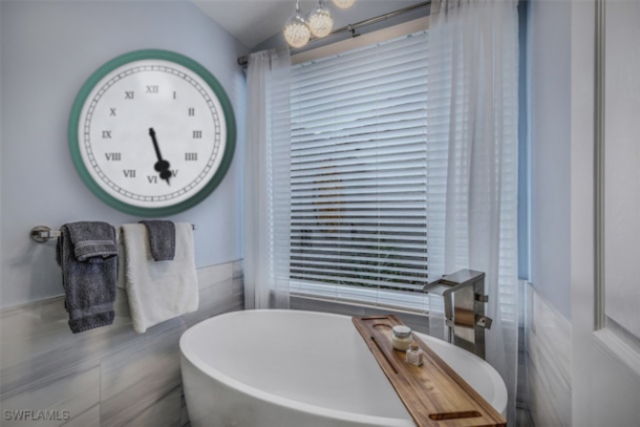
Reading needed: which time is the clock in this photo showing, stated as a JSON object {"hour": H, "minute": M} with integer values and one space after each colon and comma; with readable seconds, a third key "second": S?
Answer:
{"hour": 5, "minute": 27}
